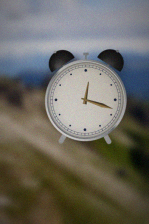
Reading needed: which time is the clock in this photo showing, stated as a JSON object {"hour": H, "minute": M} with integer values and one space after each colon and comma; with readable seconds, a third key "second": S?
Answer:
{"hour": 12, "minute": 18}
